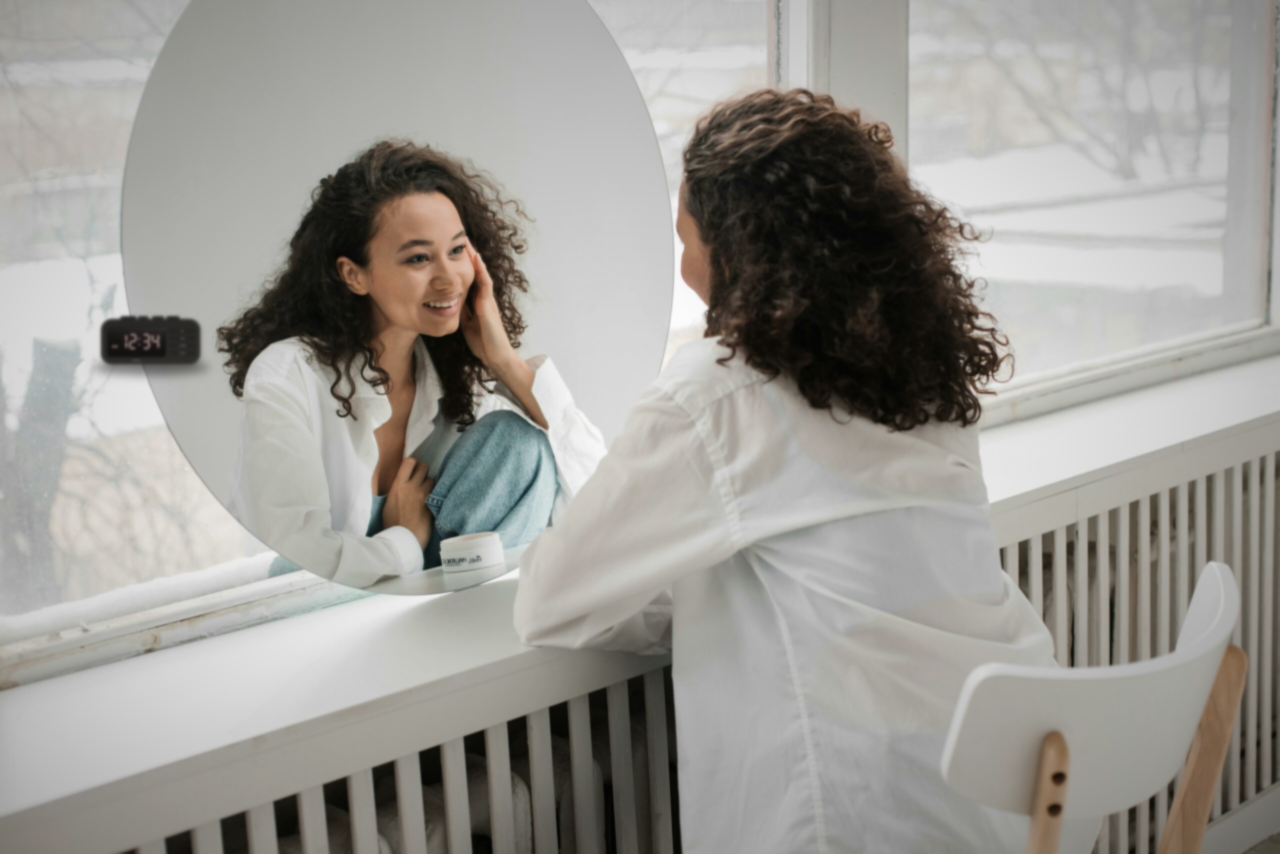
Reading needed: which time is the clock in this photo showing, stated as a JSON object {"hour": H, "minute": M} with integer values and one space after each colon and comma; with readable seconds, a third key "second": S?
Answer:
{"hour": 12, "minute": 34}
